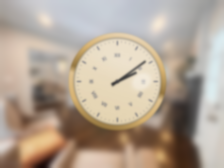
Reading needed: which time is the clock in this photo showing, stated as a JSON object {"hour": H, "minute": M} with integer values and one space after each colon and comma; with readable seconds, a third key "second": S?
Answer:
{"hour": 2, "minute": 9}
